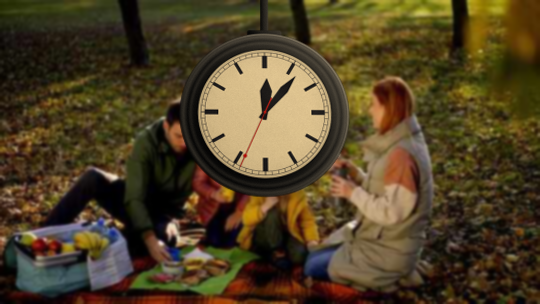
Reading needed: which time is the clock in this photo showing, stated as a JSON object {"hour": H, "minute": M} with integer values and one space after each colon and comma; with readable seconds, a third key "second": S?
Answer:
{"hour": 12, "minute": 6, "second": 34}
